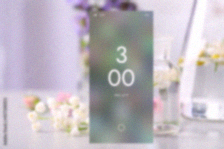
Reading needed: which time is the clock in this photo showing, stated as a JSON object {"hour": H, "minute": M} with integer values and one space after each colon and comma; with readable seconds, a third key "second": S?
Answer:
{"hour": 3, "minute": 0}
